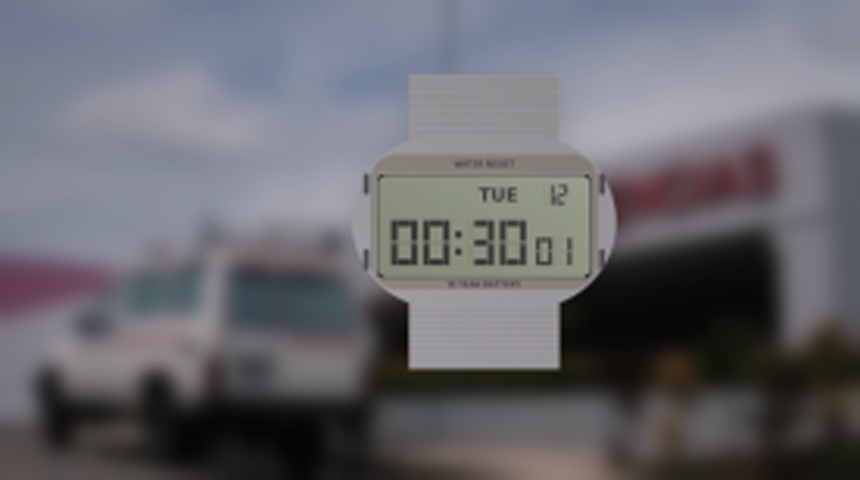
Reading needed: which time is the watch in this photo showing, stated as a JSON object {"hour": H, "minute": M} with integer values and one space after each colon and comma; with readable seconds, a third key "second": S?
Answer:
{"hour": 0, "minute": 30, "second": 1}
